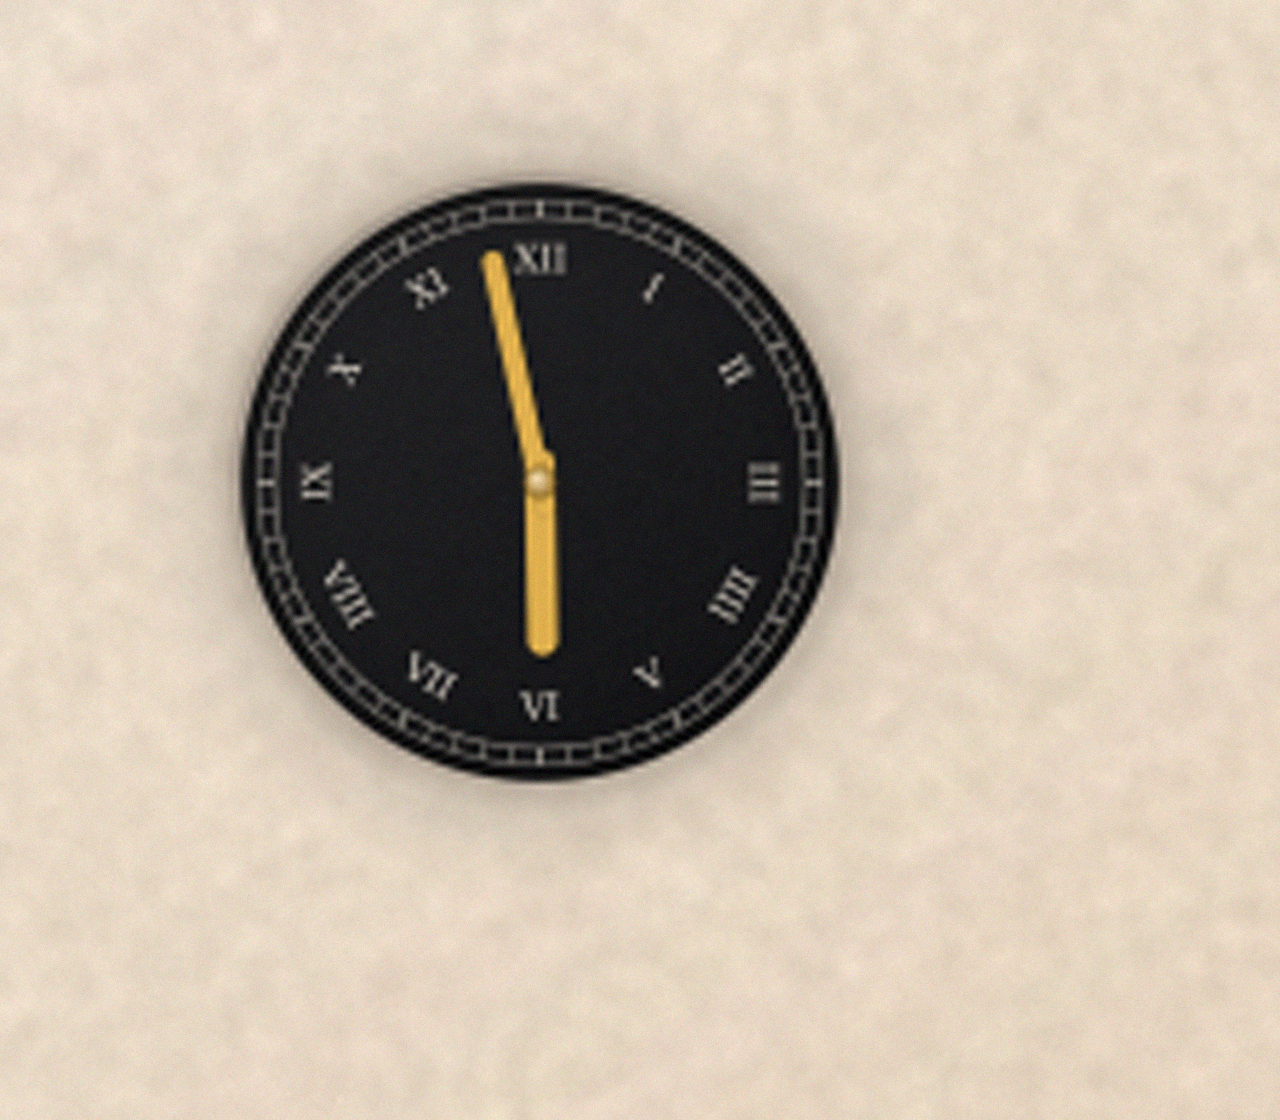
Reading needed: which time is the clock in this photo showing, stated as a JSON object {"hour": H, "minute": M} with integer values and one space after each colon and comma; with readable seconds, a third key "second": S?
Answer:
{"hour": 5, "minute": 58}
